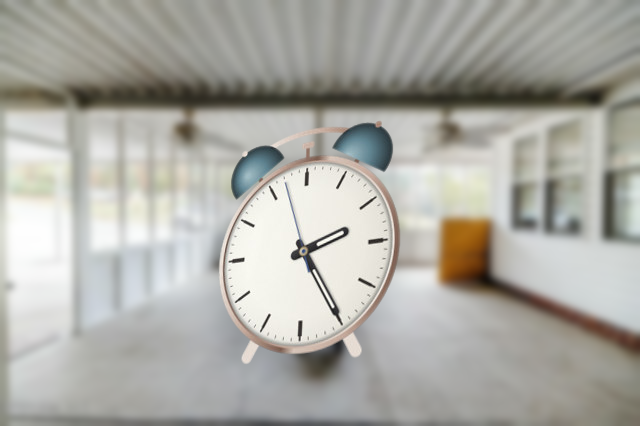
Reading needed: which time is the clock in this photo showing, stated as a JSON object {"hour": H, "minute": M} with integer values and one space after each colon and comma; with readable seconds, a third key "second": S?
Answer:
{"hour": 2, "minute": 24, "second": 57}
